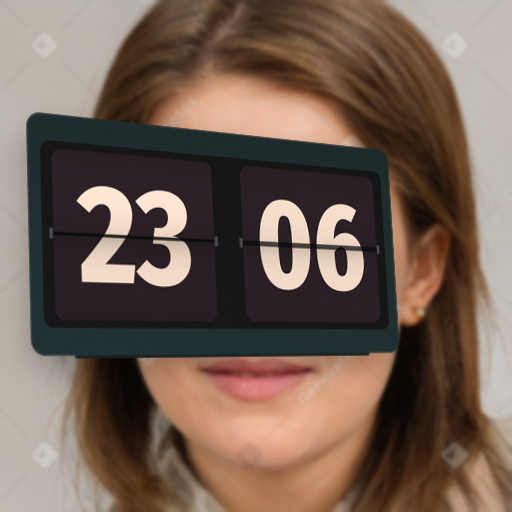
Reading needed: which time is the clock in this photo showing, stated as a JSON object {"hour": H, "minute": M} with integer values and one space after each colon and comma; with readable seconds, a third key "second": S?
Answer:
{"hour": 23, "minute": 6}
